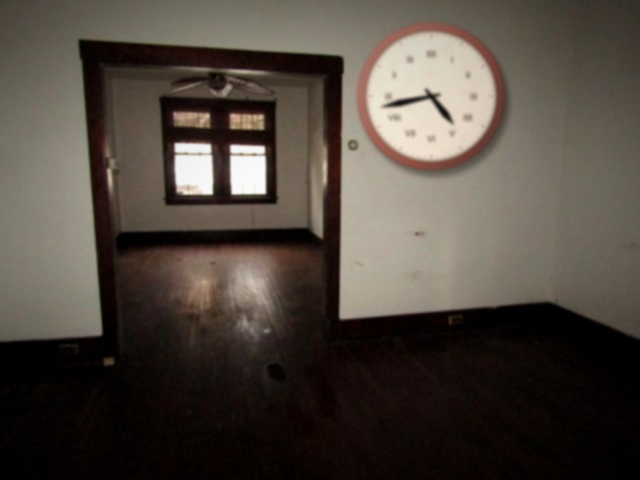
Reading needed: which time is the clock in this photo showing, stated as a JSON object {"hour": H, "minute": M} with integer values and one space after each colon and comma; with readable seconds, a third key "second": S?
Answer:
{"hour": 4, "minute": 43}
